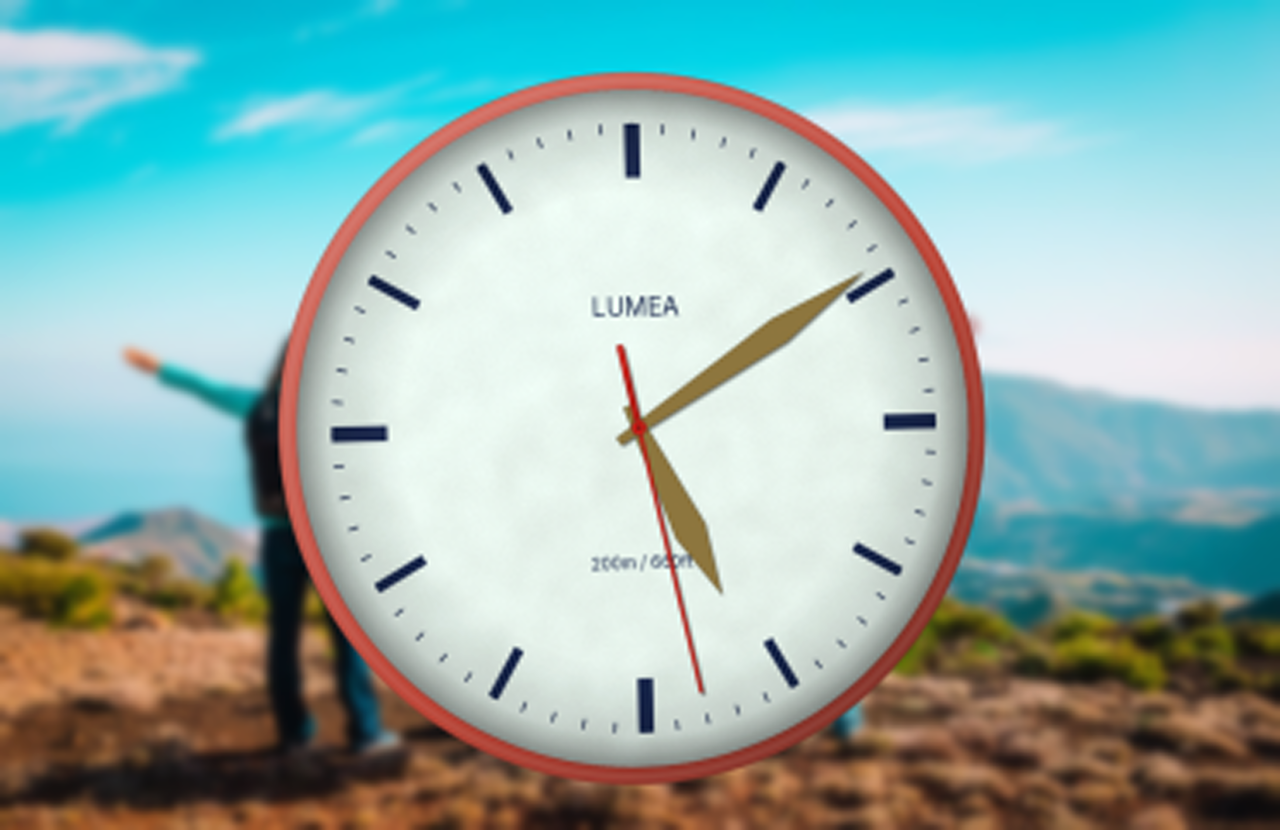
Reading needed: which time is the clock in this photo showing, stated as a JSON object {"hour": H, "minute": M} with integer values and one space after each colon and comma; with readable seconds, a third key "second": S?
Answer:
{"hour": 5, "minute": 9, "second": 28}
